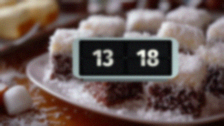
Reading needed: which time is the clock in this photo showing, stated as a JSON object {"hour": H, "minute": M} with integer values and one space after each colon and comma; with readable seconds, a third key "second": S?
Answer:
{"hour": 13, "minute": 18}
